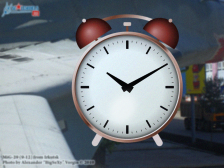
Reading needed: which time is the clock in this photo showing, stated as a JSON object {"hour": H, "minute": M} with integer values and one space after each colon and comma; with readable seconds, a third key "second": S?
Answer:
{"hour": 10, "minute": 10}
